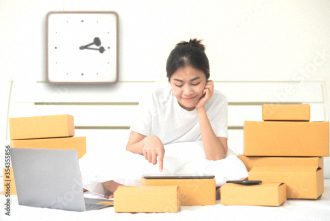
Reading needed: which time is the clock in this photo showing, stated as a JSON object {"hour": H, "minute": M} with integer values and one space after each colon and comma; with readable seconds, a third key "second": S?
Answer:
{"hour": 2, "minute": 16}
